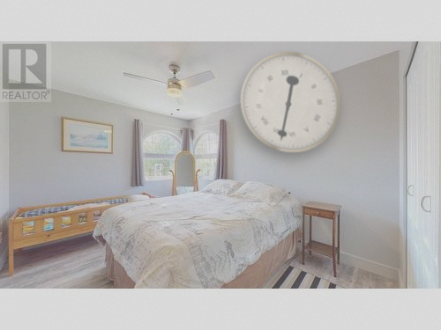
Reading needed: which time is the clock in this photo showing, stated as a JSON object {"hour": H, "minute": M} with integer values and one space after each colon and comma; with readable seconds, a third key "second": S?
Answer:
{"hour": 12, "minute": 33}
